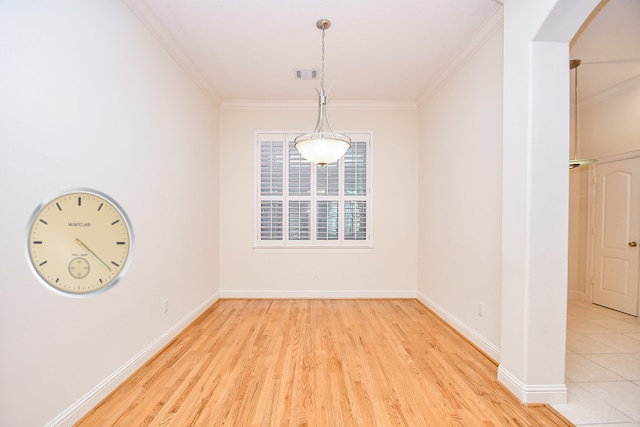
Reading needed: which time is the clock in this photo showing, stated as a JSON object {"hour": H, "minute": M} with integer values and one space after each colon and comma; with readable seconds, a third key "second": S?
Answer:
{"hour": 4, "minute": 22}
